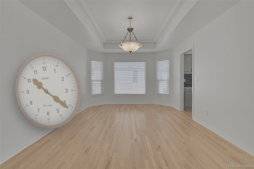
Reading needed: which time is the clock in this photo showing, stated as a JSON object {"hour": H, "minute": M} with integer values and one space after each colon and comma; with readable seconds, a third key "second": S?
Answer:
{"hour": 10, "minute": 21}
